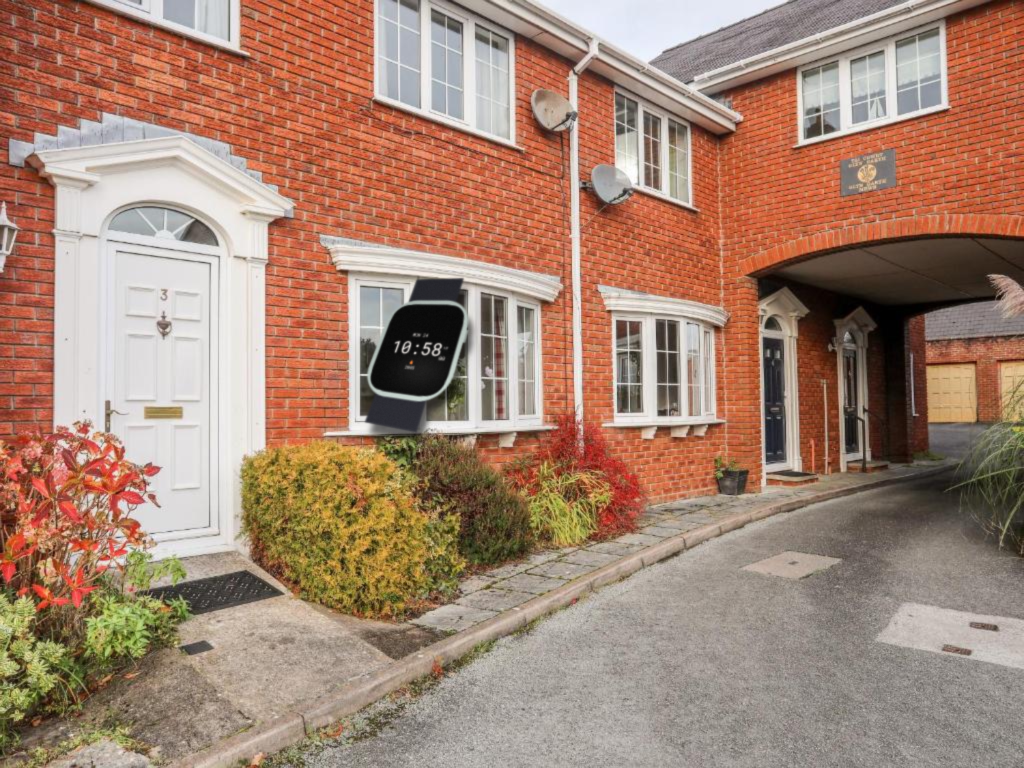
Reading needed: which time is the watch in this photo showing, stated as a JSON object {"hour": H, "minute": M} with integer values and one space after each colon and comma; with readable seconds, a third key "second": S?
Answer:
{"hour": 10, "minute": 58}
